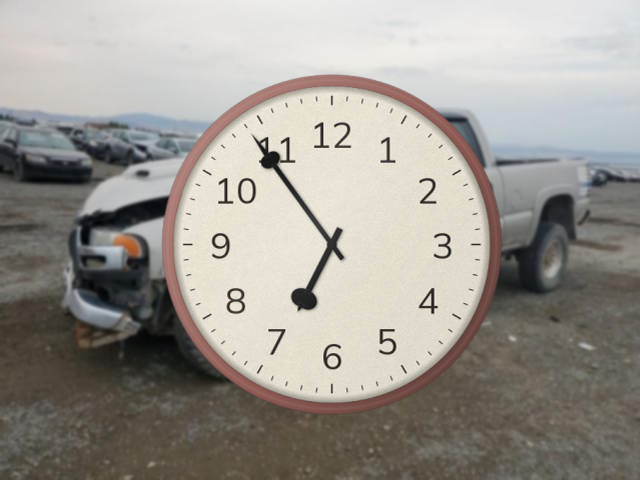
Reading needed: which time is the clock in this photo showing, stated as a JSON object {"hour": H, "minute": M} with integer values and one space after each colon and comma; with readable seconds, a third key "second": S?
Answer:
{"hour": 6, "minute": 54}
